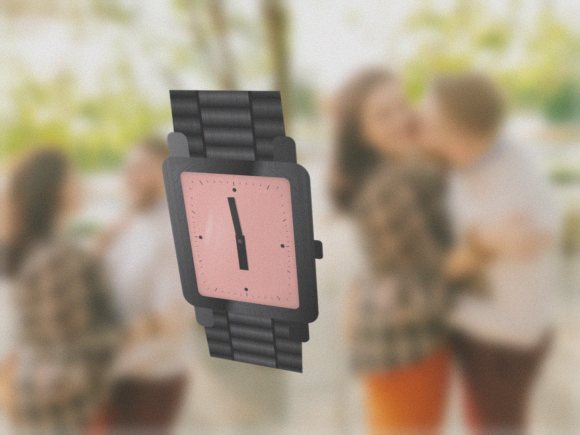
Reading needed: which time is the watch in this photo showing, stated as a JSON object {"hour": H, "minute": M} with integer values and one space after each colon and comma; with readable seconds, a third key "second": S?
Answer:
{"hour": 5, "minute": 59}
